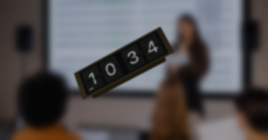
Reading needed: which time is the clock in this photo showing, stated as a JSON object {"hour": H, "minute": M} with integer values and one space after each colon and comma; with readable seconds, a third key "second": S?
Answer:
{"hour": 10, "minute": 34}
